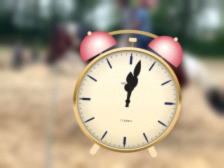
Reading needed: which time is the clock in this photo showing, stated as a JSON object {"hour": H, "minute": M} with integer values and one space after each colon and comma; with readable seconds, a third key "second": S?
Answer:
{"hour": 12, "minute": 2}
